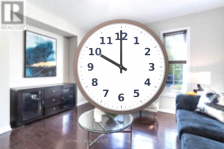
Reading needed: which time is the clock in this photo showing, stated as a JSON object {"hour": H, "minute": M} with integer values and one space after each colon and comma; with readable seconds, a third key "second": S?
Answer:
{"hour": 10, "minute": 0}
